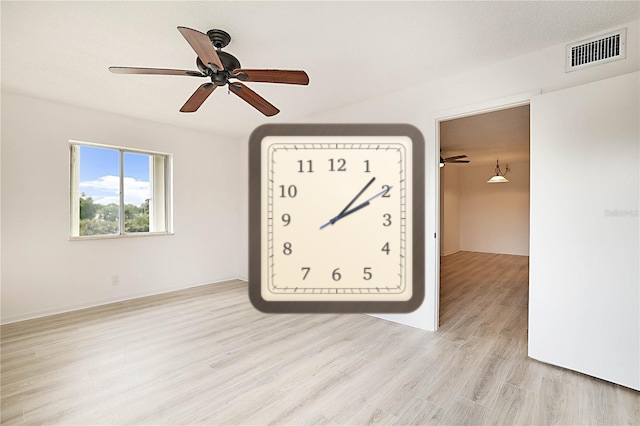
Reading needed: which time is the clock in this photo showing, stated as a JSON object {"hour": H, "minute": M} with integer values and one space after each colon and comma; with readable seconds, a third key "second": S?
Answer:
{"hour": 2, "minute": 7, "second": 10}
